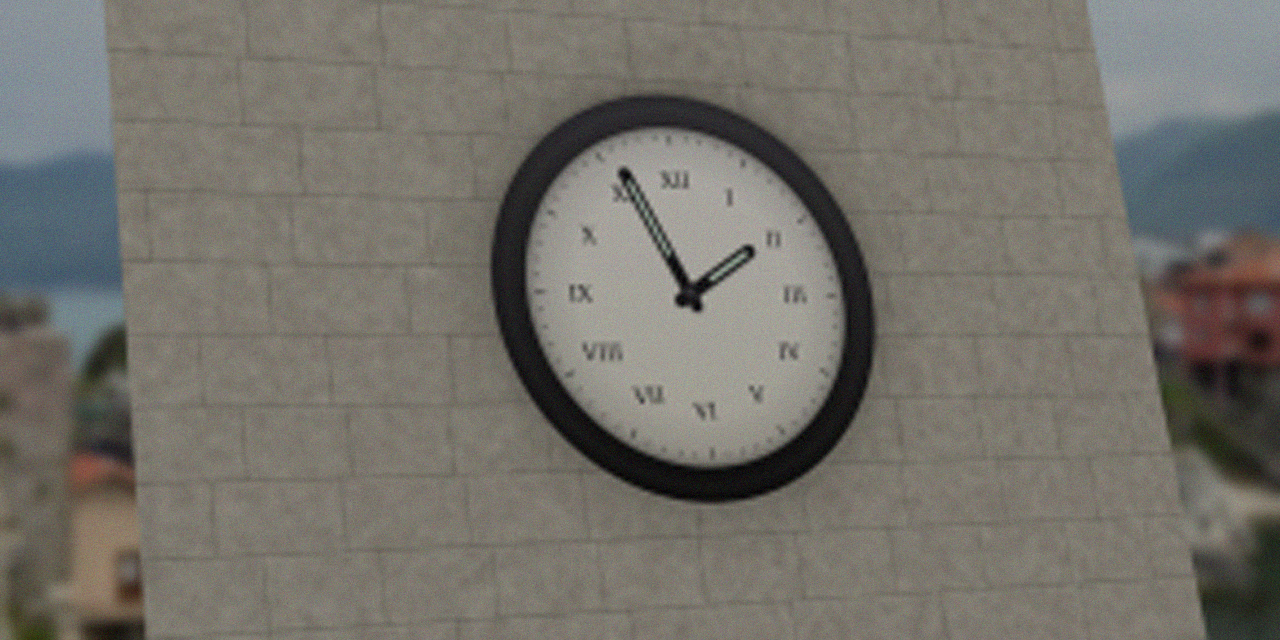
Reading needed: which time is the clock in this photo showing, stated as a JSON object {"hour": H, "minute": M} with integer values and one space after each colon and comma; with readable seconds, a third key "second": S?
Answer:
{"hour": 1, "minute": 56}
